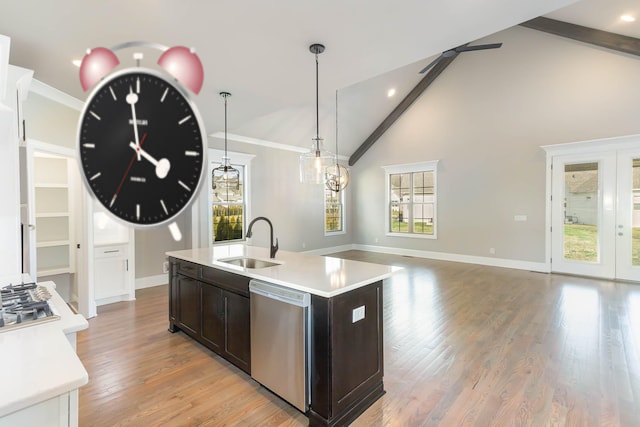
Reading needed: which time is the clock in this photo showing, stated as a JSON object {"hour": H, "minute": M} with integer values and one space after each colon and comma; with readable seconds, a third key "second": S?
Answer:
{"hour": 3, "minute": 58, "second": 35}
